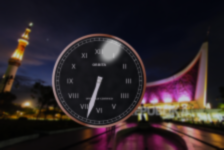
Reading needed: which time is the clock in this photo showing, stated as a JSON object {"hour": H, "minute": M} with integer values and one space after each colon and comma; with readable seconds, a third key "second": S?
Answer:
{"hour": 6, "minute": 33}
